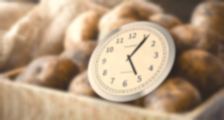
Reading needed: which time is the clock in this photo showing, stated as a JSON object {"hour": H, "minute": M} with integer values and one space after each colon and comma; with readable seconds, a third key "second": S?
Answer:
{"hour": 5, "minute": 6}
